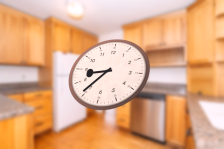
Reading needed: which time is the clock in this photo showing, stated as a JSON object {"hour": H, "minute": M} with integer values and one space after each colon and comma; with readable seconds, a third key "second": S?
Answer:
{"hour": 8, "minute": 36}
